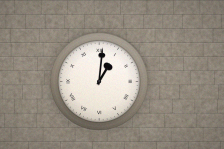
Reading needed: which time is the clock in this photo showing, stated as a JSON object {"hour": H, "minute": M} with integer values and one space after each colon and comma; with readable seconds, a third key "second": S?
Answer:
{"hour": 1, "minute": 1}
